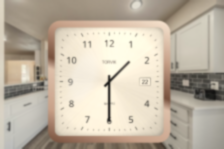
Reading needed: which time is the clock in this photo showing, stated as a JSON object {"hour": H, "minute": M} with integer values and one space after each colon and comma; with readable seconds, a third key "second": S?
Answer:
{"hour": 1, "minute": 30}
